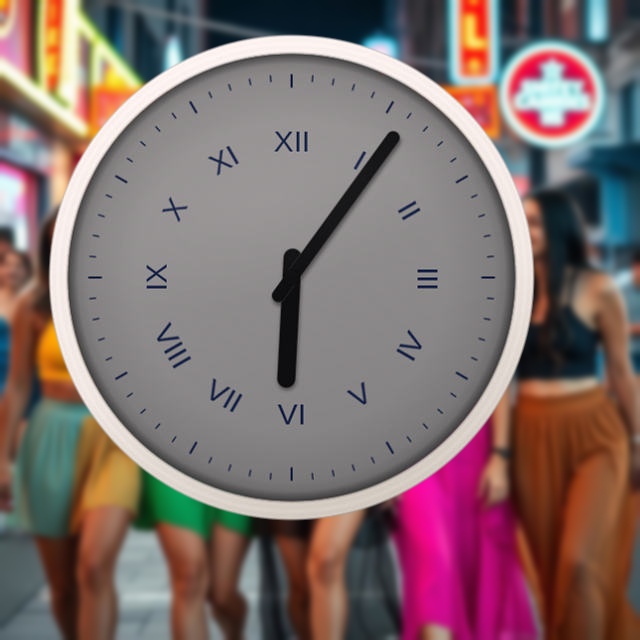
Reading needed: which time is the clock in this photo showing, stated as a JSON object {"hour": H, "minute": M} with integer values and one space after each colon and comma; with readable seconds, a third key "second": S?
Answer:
{"hour": 6, "minute": 6}
